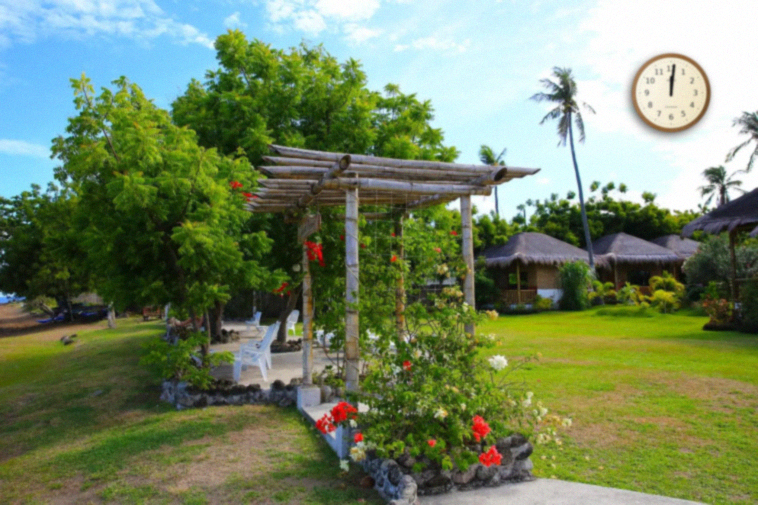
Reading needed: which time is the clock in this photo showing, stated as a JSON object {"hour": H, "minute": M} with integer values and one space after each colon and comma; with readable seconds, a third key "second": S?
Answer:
{"hour": 12, "minute": 1}
